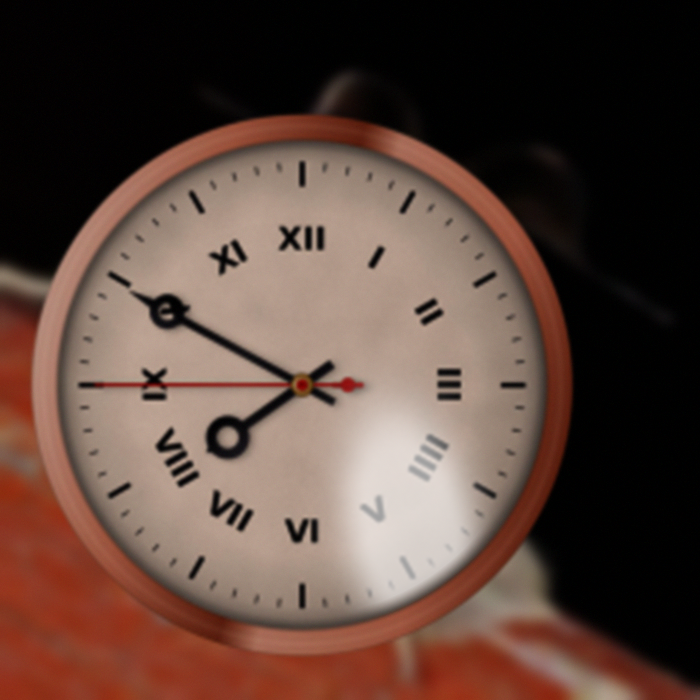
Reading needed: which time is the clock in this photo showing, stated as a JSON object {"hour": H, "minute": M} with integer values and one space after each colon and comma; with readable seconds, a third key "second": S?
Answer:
{"hour": 7, "minute": 49, "second": 45}
